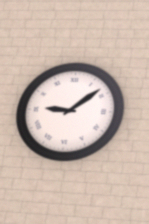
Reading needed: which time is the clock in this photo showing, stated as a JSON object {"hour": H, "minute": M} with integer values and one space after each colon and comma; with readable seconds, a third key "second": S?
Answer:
{"hour": 9, "minute": 8}
